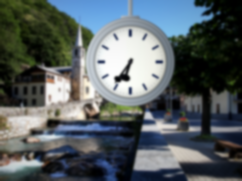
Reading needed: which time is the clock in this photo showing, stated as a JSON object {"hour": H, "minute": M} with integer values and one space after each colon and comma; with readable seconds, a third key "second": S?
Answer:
{"hour": 6, "minute": 36}
